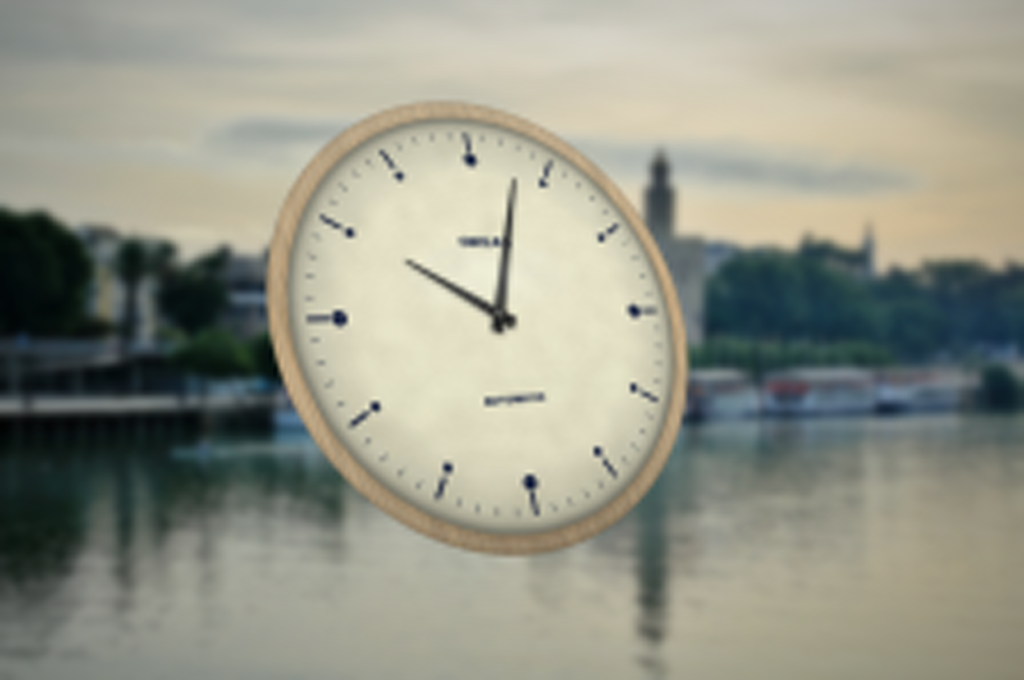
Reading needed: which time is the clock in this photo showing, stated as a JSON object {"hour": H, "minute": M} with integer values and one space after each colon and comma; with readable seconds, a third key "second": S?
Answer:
{"hour": 10, "minute": 3}
